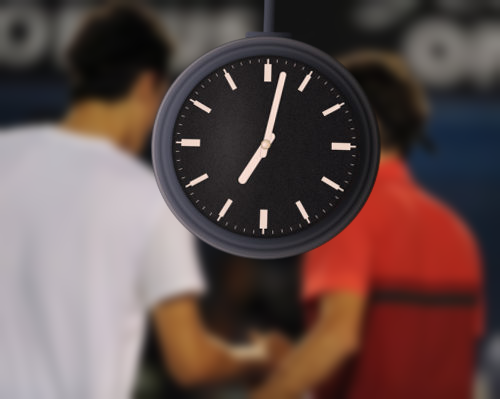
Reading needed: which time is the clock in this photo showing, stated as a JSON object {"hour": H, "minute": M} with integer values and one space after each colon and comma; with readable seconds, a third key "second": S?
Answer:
{"hour": 7, "minute": 2}
